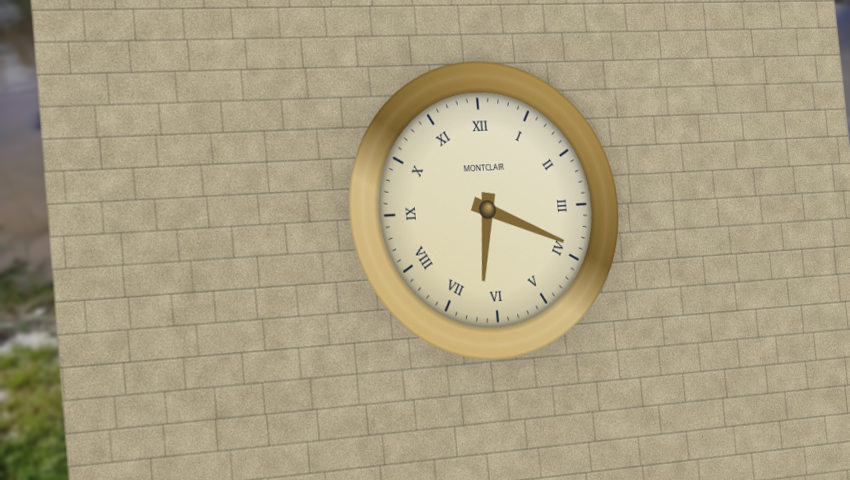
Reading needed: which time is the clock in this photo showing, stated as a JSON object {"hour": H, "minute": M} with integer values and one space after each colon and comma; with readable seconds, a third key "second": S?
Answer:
{"hour": 6, "minute": 19}
